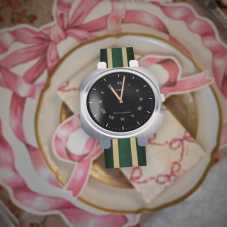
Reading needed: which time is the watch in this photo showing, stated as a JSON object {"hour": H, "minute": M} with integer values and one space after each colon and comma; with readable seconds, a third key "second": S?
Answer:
{"hour": 11, "minute": 2}
